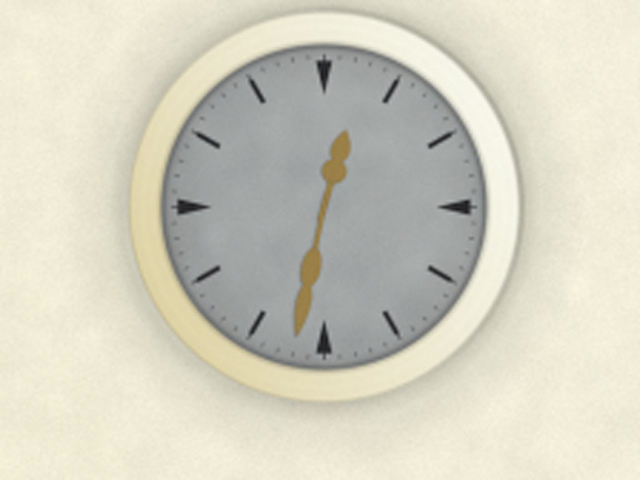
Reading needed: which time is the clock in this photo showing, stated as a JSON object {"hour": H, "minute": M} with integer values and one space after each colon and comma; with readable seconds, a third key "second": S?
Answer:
{"hour": 12, "minute": 32}
